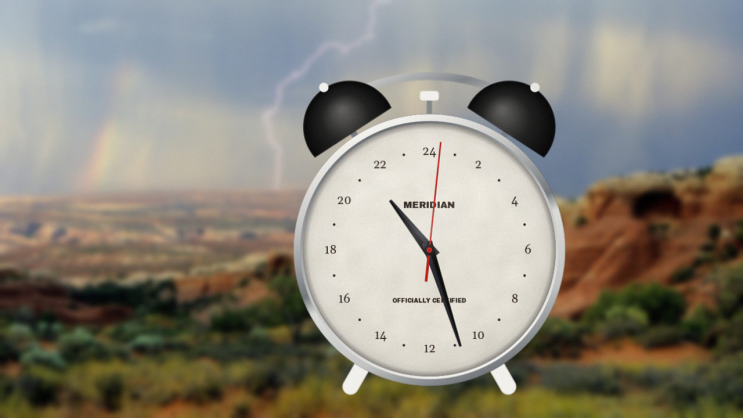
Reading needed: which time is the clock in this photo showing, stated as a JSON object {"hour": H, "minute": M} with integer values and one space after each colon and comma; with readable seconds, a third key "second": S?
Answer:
{"hour": 21, "minute": 27, "second": 1}
